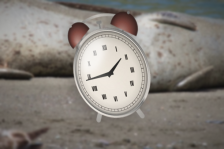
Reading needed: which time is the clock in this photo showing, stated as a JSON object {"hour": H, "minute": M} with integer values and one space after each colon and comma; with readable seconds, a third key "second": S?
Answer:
{"hour": 1, "minute": 44}
